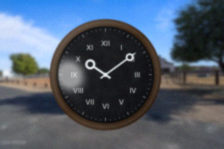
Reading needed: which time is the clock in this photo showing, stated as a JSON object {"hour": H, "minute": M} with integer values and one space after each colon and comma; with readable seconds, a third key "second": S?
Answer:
{"hour": 10, "minute": 9}
